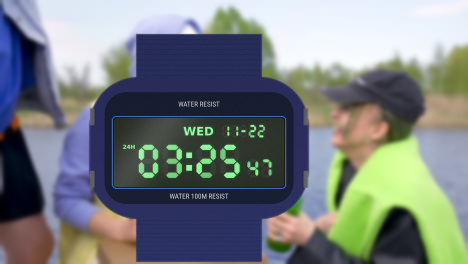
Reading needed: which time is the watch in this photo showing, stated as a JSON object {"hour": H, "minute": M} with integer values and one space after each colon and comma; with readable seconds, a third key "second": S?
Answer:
{"hour": 3, "minute": 25, "second": 47}
